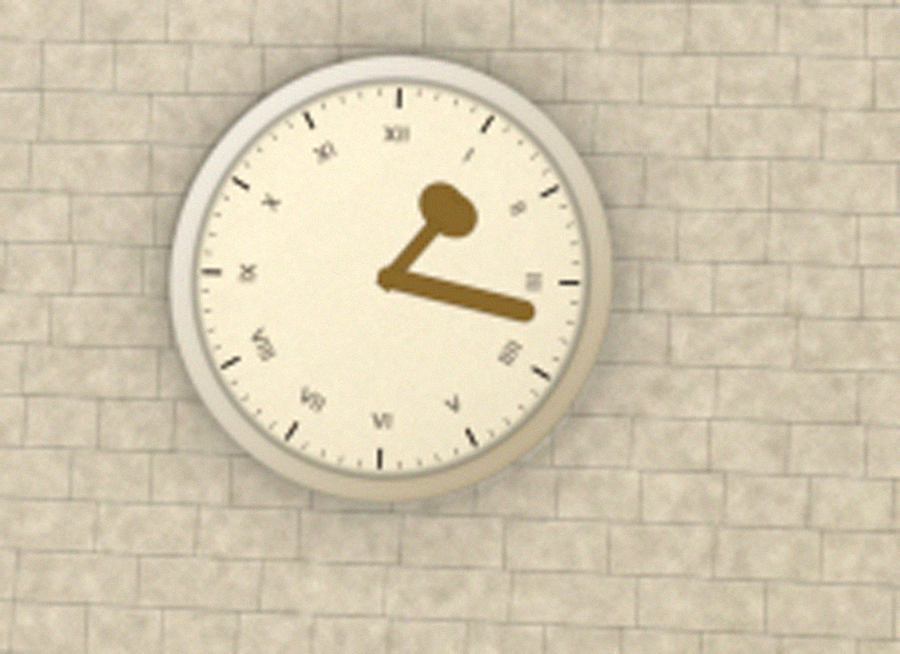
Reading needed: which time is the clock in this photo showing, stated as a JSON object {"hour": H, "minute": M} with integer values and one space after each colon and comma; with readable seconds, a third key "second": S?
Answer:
{"hour": 1, "minute": 17}
